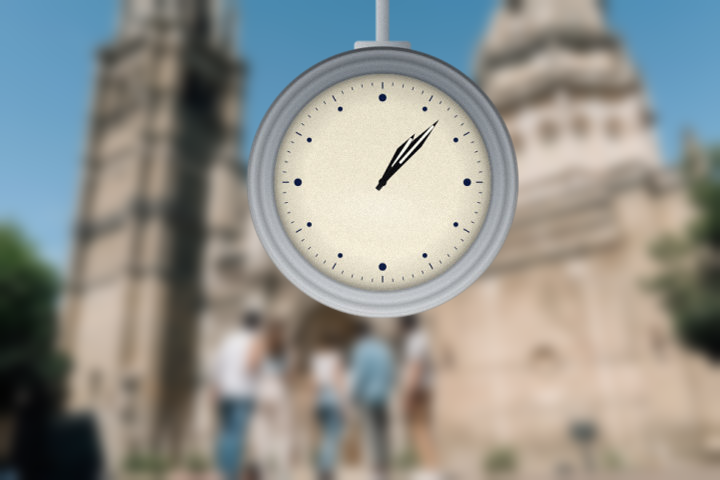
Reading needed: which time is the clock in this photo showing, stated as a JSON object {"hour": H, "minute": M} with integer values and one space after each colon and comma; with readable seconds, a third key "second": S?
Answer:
{"hour": 1, "minute": 7}
